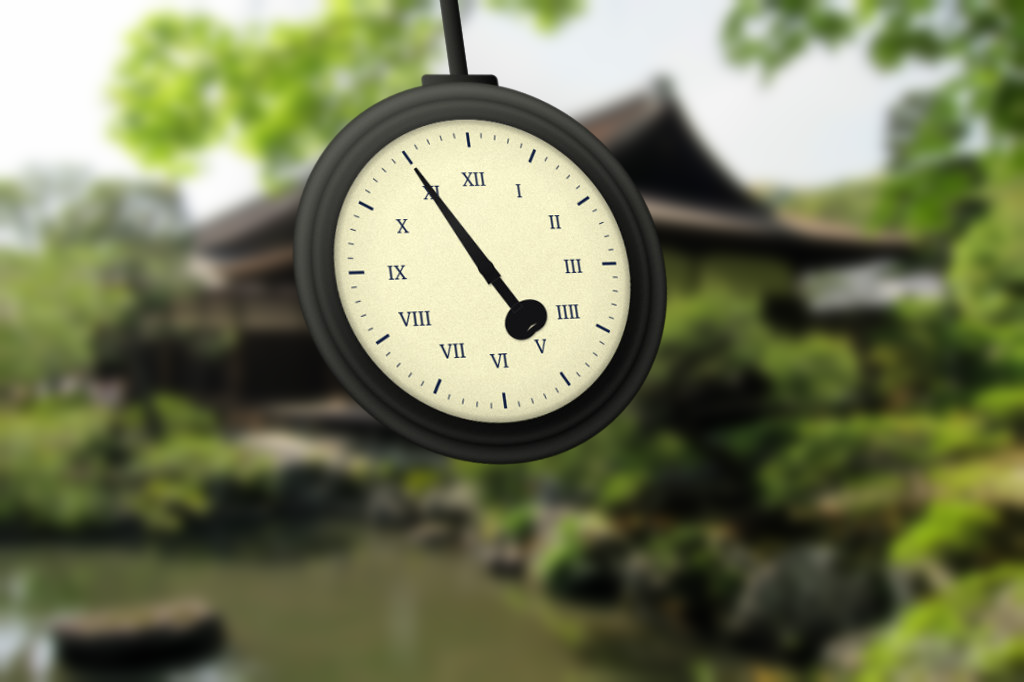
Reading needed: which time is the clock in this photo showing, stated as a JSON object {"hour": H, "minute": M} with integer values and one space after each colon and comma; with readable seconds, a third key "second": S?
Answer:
{"hour": 4, "minute": 55}
